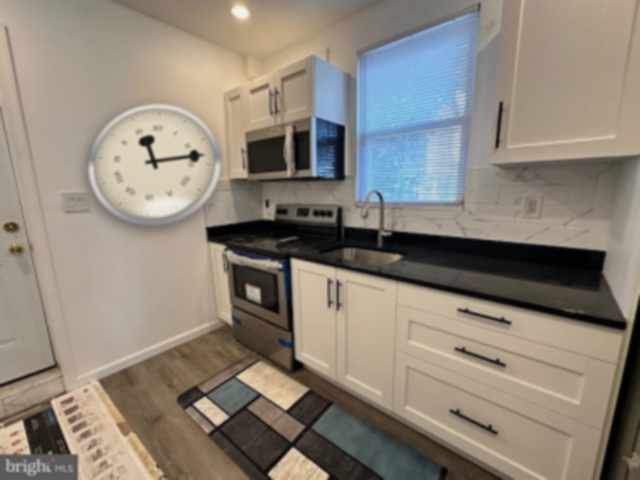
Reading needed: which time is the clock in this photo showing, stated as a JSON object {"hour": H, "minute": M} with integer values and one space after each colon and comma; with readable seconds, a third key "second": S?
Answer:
{"hour": 11, "minute": 13}
